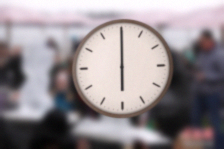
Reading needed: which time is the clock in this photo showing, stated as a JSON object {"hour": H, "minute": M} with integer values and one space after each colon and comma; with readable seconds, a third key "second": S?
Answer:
{"hour": 6, "minute": 0}
